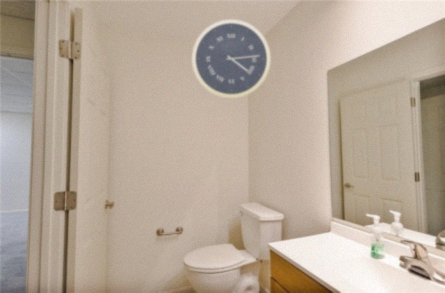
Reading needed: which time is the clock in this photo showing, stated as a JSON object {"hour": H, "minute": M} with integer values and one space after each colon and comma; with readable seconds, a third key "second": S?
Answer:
{"hour": 4, "minute": 14}
